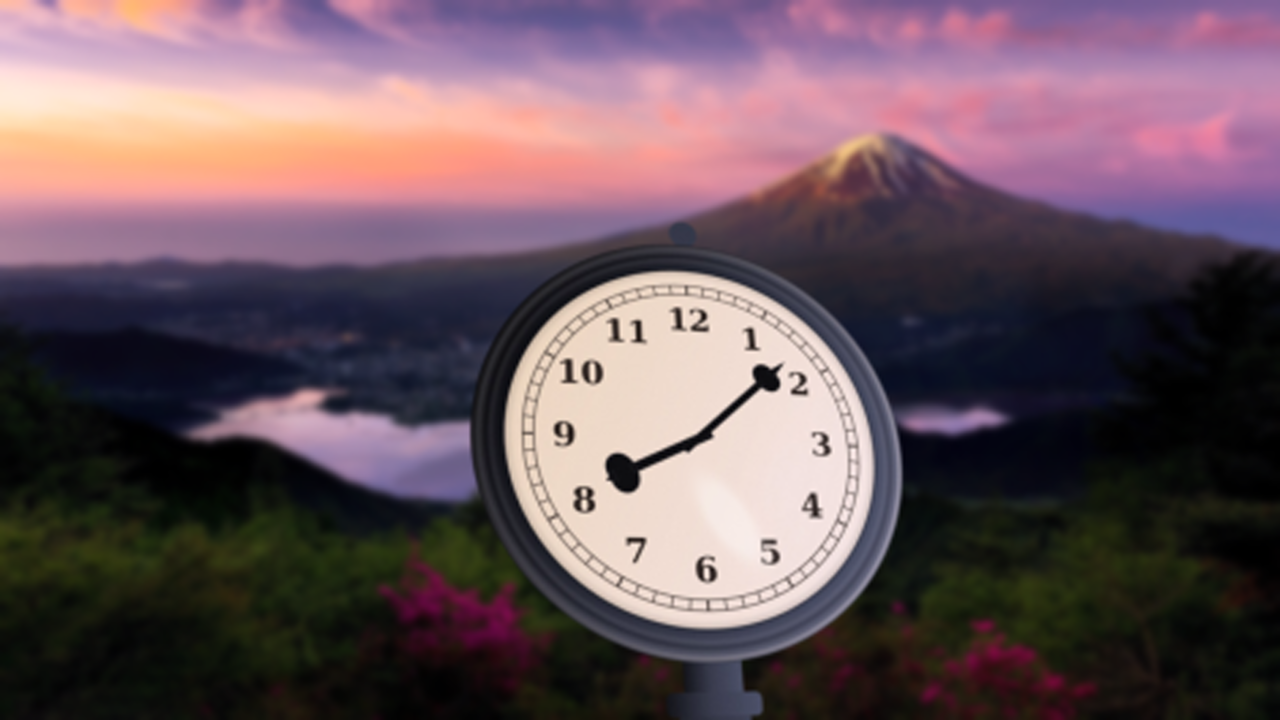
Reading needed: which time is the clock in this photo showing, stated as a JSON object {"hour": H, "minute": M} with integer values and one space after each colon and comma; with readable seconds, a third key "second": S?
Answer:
{"hour": 8, "minute": 8}
